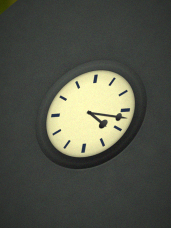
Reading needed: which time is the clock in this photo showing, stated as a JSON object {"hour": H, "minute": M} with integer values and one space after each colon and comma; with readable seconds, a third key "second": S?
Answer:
{"hour": 4, "minute": 17}
